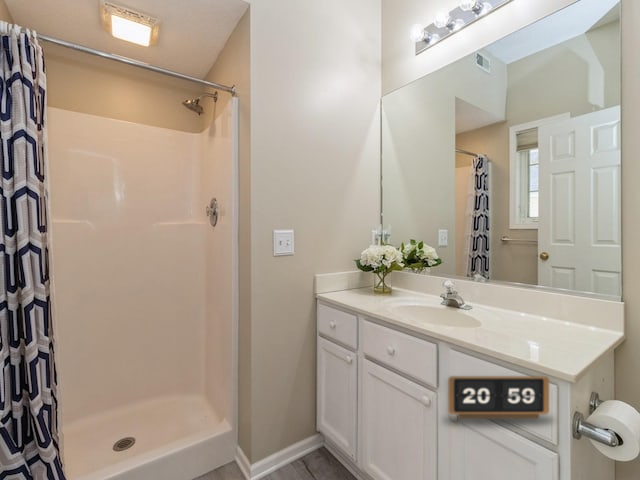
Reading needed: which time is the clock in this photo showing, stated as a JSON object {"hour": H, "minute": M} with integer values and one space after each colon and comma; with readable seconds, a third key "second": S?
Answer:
{"hour": 20, "minute": 59}
